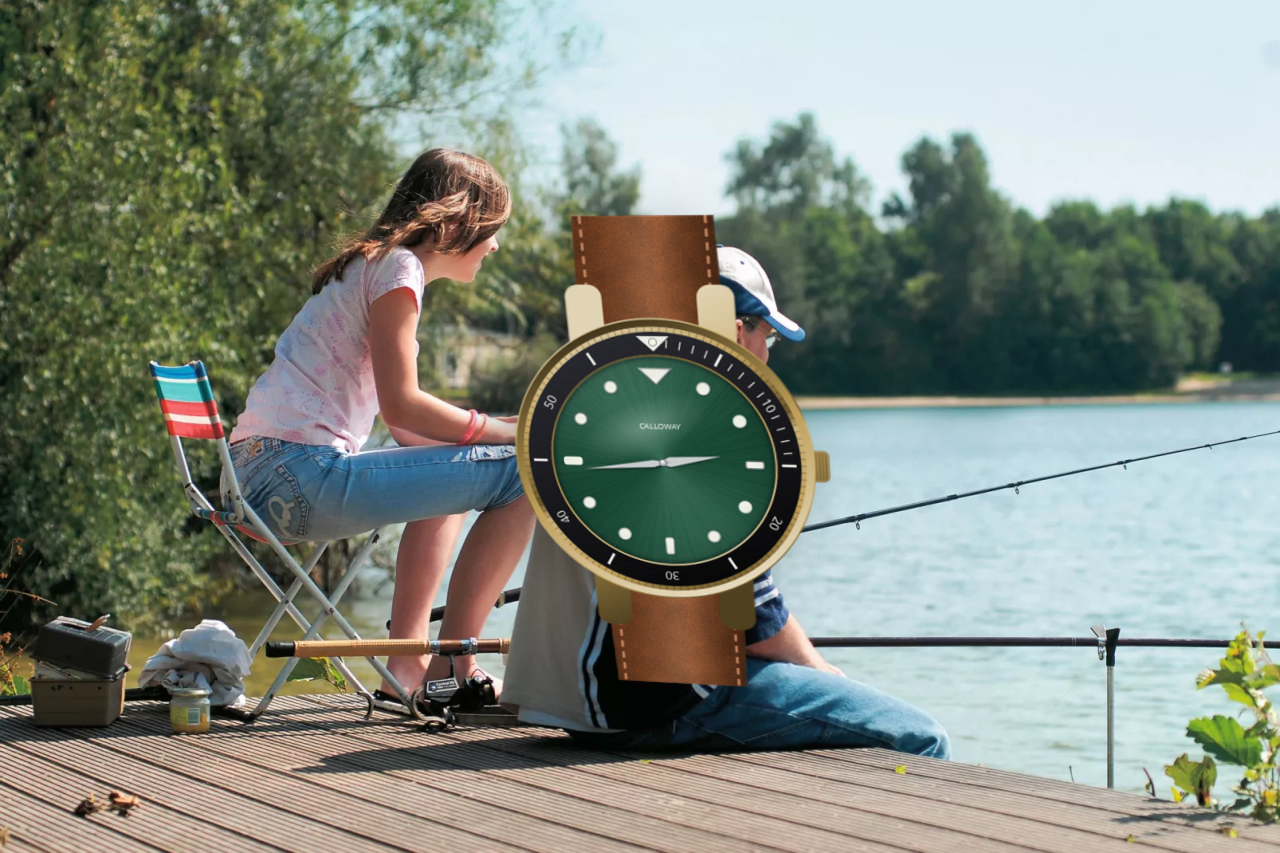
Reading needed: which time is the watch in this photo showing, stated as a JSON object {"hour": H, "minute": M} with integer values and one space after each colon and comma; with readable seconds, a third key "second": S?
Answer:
{"hour": 2, "minute": 44}
